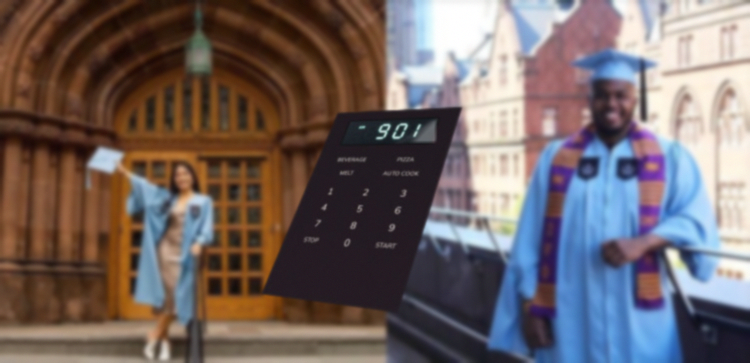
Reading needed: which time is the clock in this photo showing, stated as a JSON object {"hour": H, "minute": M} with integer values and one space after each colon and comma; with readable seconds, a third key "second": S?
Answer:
{"hour": 9, "minute": 1}
